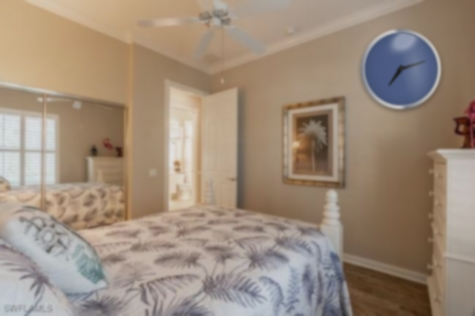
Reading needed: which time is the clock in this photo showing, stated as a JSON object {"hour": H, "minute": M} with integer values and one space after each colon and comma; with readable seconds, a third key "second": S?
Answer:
{"hour": 7, "minute": 12}
